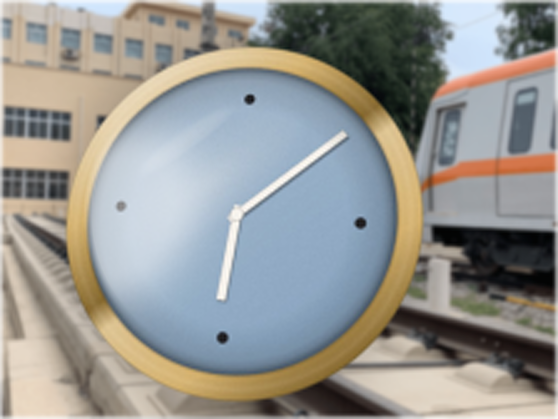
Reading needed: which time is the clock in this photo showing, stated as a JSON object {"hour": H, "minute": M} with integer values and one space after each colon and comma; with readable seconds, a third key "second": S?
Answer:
{"hour": 6, "minute": 8}
